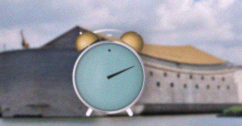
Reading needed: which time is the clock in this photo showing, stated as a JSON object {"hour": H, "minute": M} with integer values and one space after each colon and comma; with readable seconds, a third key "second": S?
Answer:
{"hour": 2, "minute": 11}
